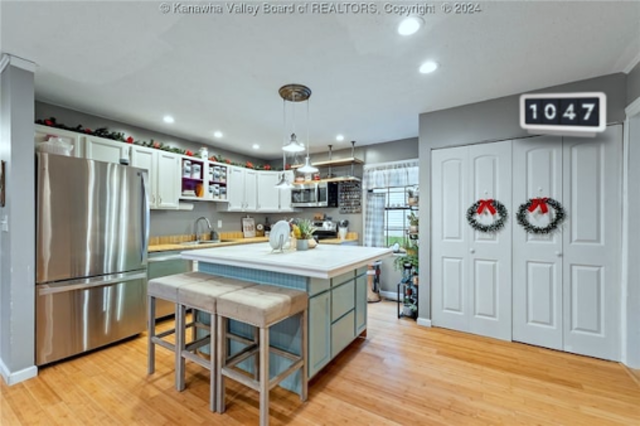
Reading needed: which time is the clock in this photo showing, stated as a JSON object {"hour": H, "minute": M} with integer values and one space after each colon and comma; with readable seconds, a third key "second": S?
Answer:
{"hour": 10, "minute": 47}
